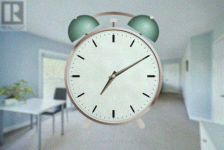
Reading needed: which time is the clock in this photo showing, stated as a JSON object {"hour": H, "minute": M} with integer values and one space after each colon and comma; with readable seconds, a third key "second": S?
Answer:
{"hour": 7, "minute": 10}
